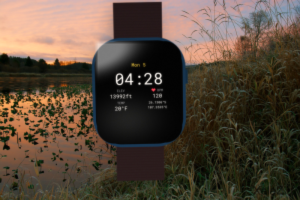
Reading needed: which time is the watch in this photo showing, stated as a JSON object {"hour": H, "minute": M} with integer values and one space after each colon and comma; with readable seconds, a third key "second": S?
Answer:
{"hour": 4, "minute": 28}
